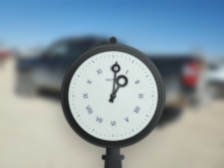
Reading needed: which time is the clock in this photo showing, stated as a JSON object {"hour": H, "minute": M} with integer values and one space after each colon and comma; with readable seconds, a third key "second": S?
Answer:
{"hour": 1, "minute": 1}
